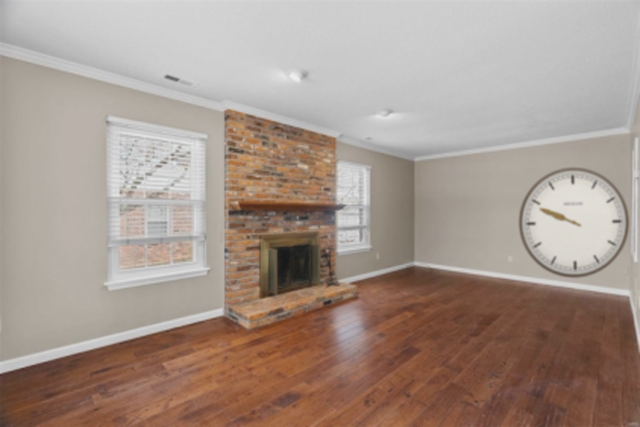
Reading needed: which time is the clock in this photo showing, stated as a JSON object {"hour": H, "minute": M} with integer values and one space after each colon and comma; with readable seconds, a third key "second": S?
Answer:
{"hour": 9, "minute": 49}
